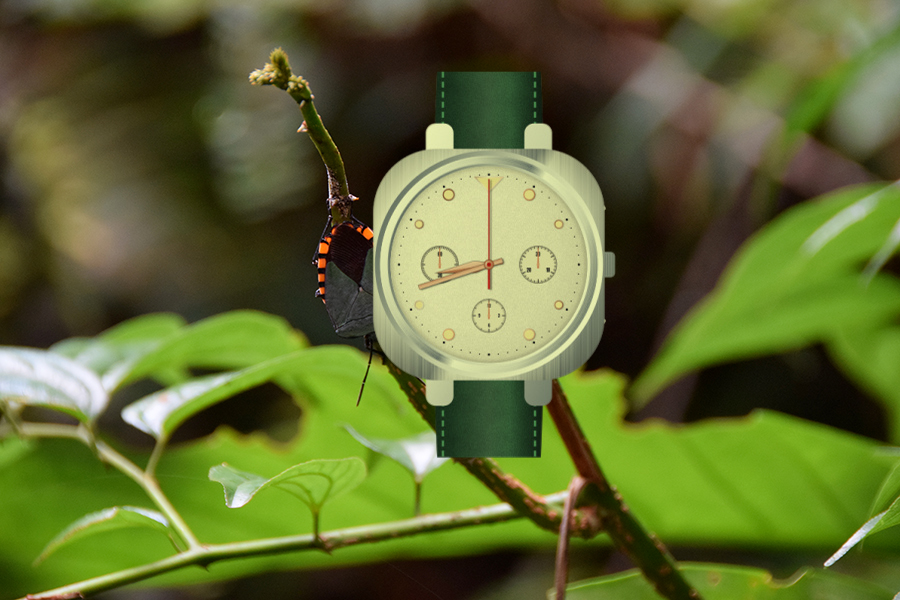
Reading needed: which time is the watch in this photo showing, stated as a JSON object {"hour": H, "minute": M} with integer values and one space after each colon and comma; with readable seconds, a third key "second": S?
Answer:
{"hour": 8, "minute": 42}
